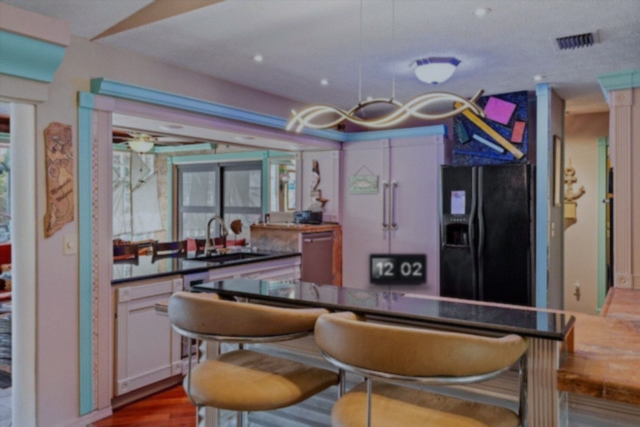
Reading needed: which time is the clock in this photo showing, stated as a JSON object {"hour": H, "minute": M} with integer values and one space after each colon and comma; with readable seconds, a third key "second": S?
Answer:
{"hour": 12, "minute": 2}
